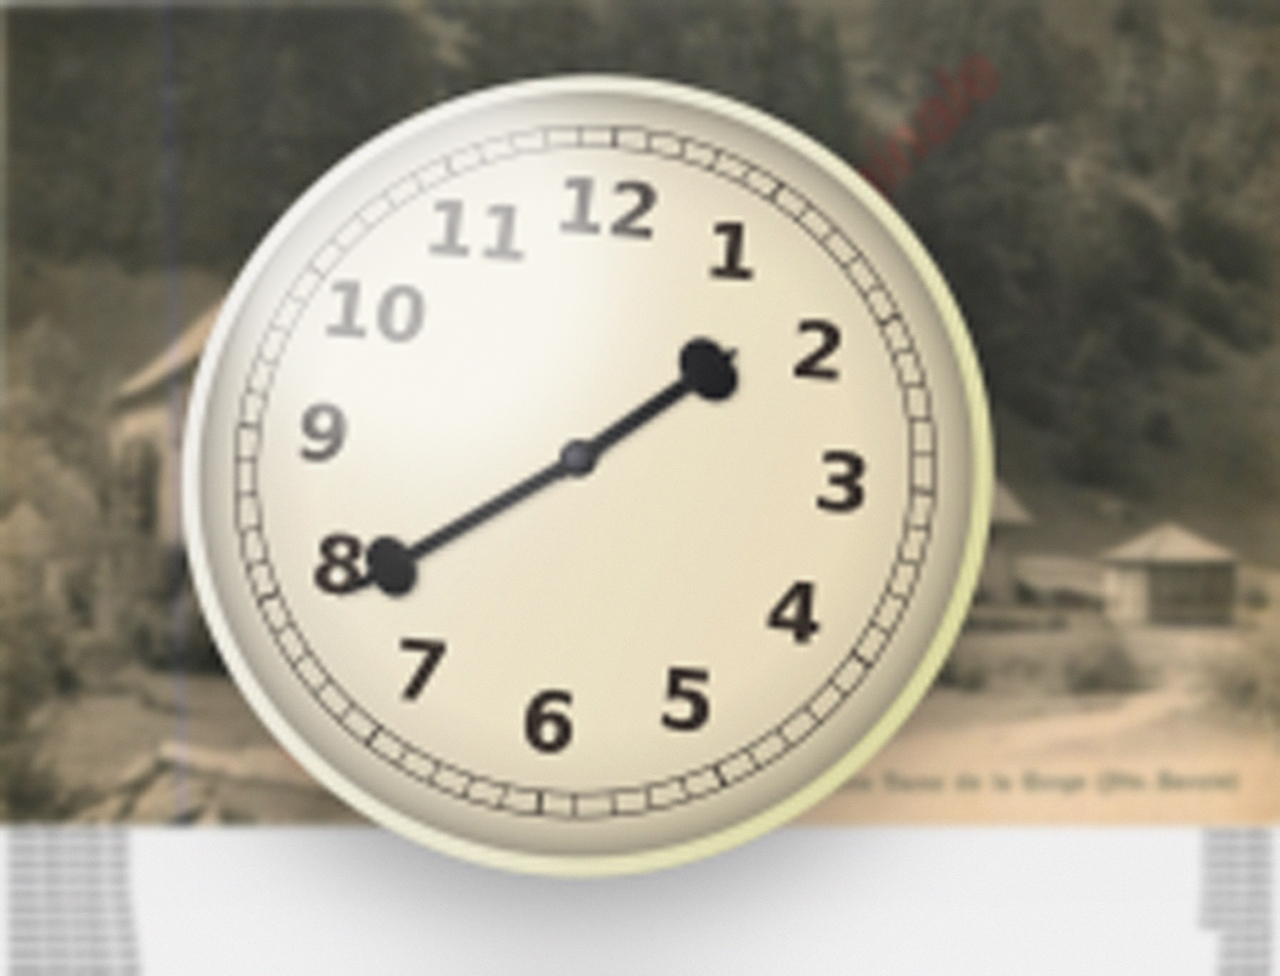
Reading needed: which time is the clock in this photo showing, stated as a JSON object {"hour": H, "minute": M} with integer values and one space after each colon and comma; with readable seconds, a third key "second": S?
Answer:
{"hour": 1, "minute": 39}
